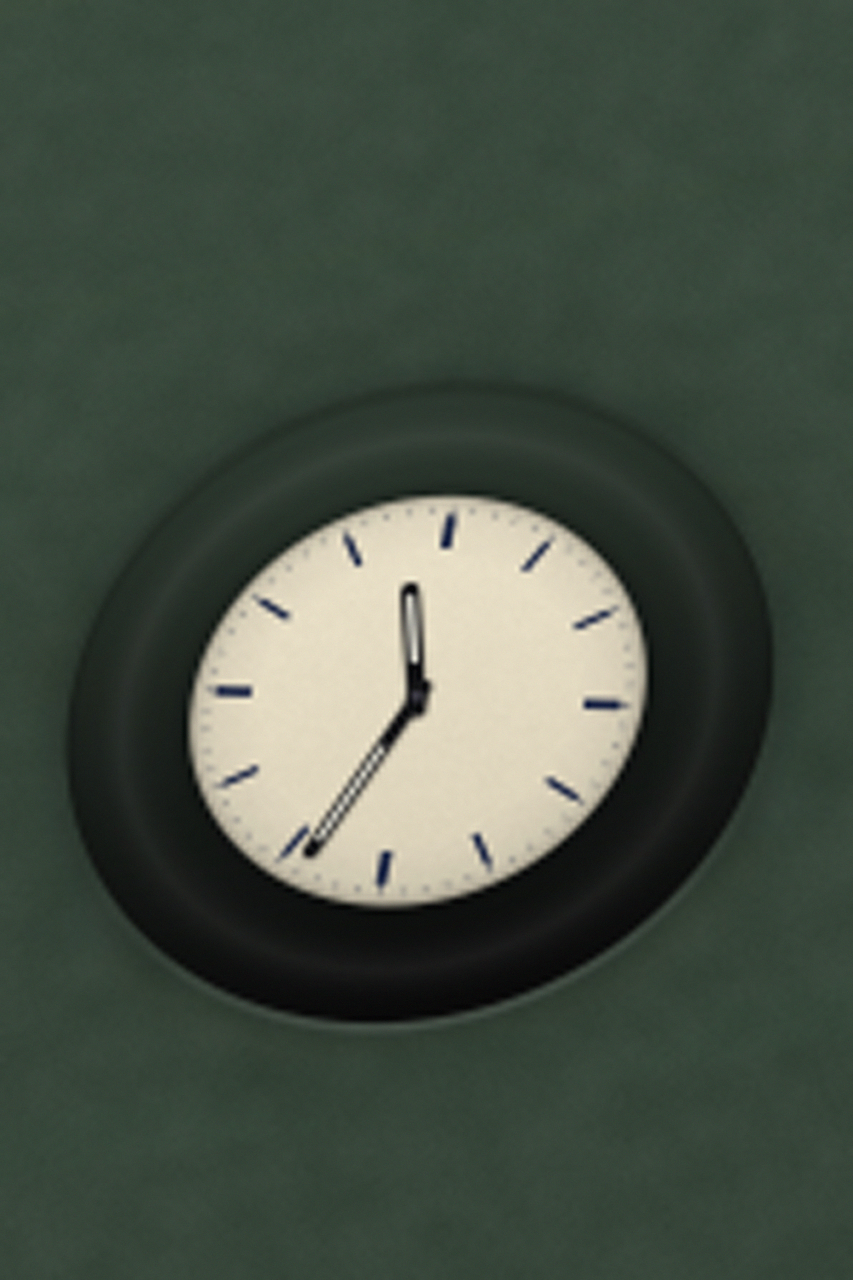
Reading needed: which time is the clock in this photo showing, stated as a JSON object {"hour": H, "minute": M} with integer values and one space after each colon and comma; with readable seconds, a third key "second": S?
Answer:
{"hour": 11, "minute": 34}
